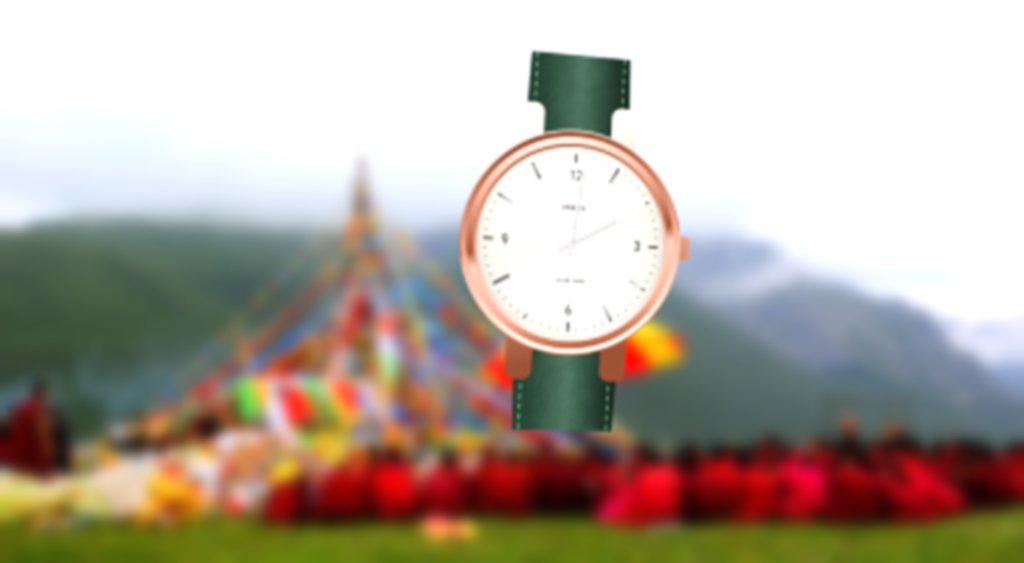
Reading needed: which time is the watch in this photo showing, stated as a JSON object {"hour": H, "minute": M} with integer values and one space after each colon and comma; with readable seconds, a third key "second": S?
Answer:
{"hour": 2, "minute": 1}
